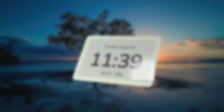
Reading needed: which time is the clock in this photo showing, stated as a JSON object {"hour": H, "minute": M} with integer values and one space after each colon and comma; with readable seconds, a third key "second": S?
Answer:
{"hour": 11, "minute": 39}
